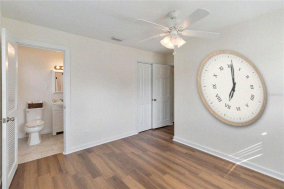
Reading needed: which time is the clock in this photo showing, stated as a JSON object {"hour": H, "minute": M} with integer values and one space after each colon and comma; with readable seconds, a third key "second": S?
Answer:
{"hour": 7, "minute": 1}
